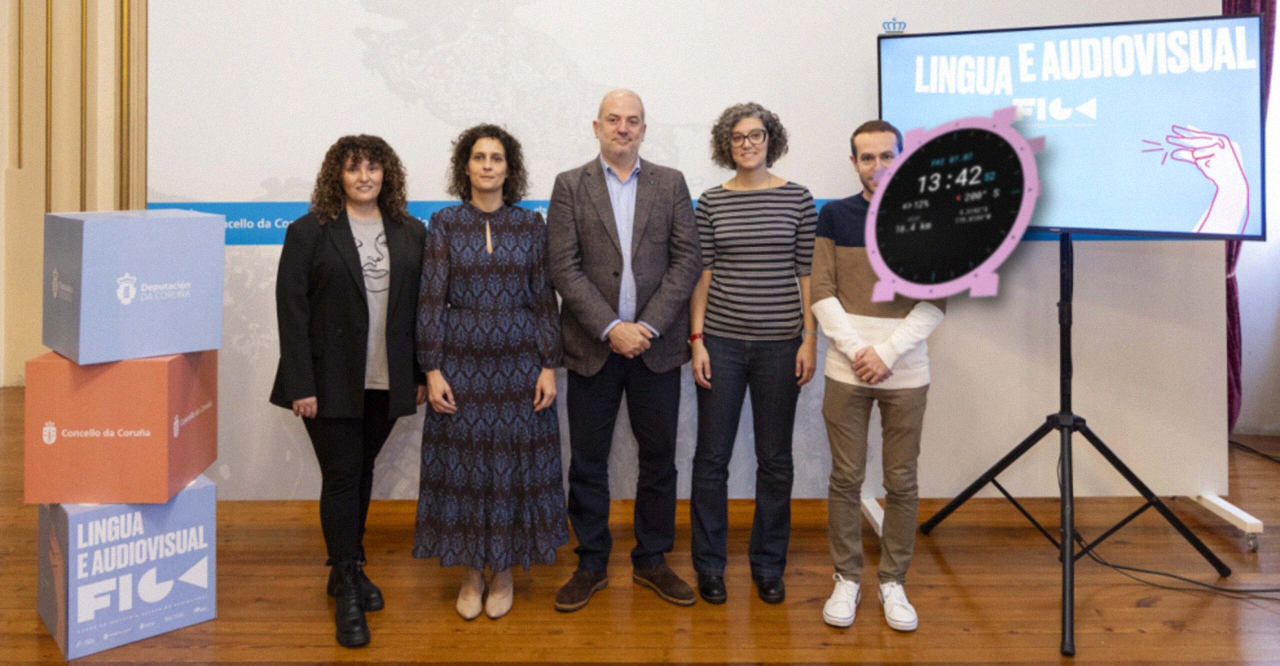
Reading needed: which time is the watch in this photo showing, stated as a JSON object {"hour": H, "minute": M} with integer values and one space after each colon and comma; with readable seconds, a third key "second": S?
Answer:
{"hour": 13, "minute": 42}
